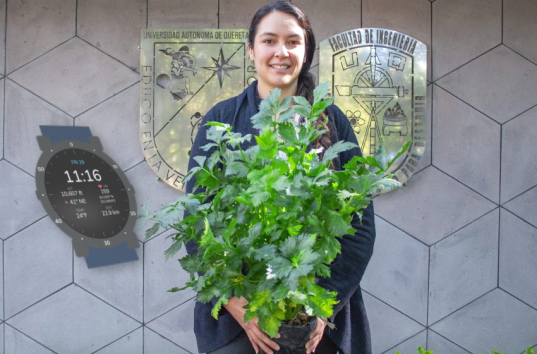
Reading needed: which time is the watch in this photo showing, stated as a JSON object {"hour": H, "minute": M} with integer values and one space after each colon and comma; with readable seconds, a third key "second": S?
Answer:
{"hour": 11, "minute": 16}
